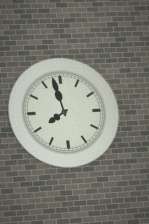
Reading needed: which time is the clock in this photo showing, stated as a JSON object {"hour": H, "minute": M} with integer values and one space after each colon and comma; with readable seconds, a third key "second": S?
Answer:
{"hour": 7, "minute": 58}
